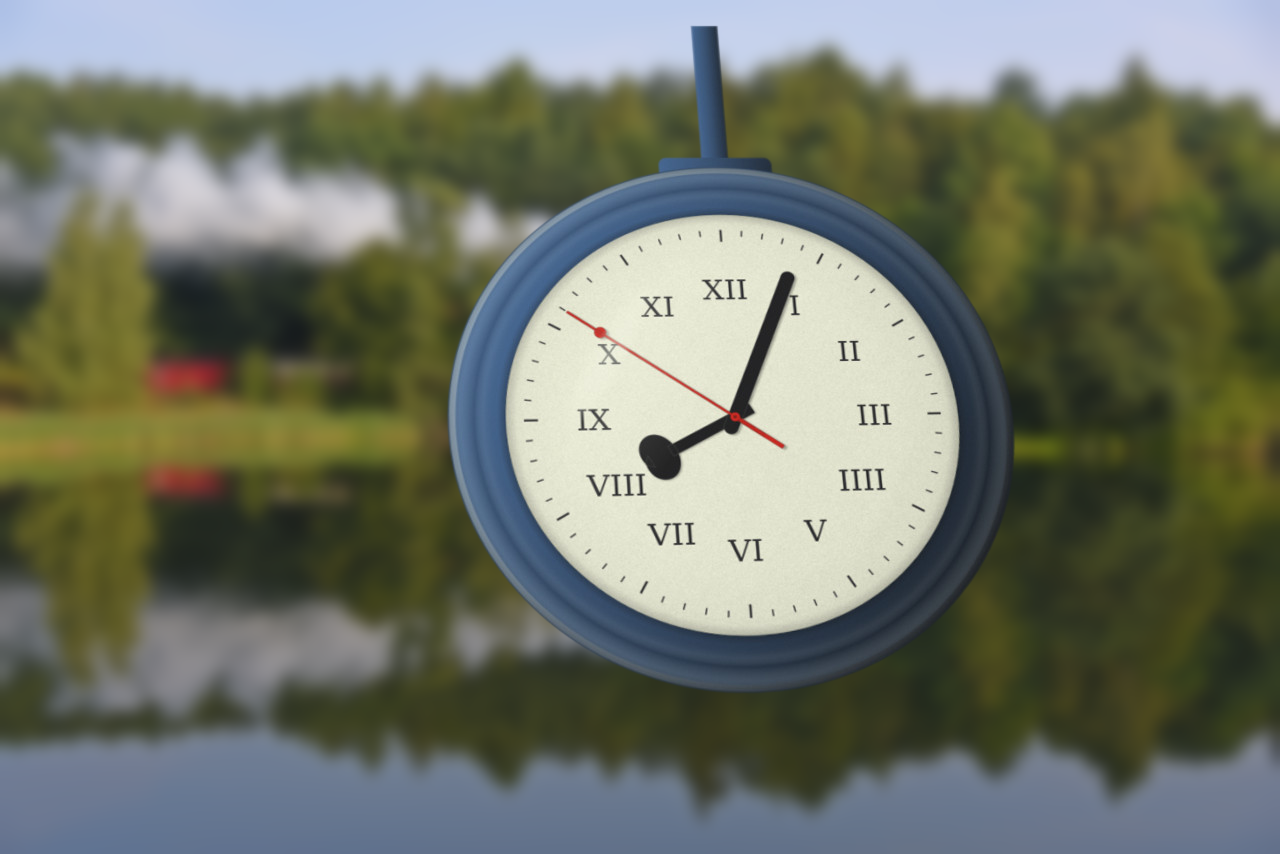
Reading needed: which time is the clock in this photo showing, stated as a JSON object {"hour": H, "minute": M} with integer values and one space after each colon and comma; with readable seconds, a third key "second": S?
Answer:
{"hour": 8, "minute": 3, "second": 51}
